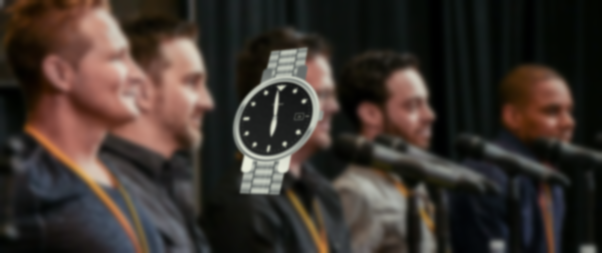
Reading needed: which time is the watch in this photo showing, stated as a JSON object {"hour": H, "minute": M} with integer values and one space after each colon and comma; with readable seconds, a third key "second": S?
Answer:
{"hour": 5, "minute": 59}
